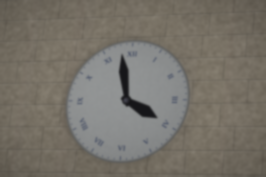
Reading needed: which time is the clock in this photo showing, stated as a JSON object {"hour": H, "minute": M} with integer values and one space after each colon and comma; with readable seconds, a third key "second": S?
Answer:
{"hour": 3, "minute": 58}
